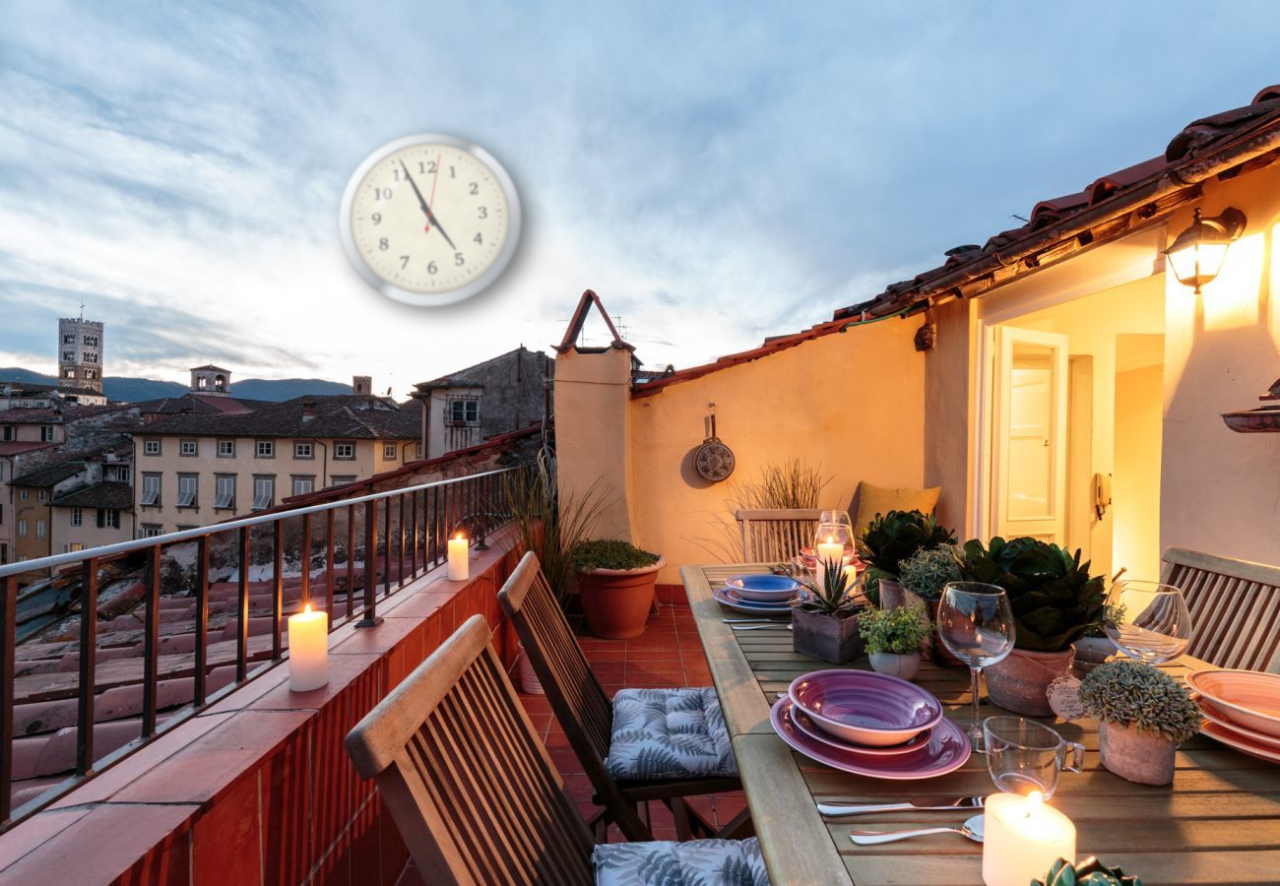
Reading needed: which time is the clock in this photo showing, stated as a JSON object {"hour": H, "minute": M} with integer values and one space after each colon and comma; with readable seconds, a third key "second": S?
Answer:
{"hour": 4, "minute": 56, "second": 2}
